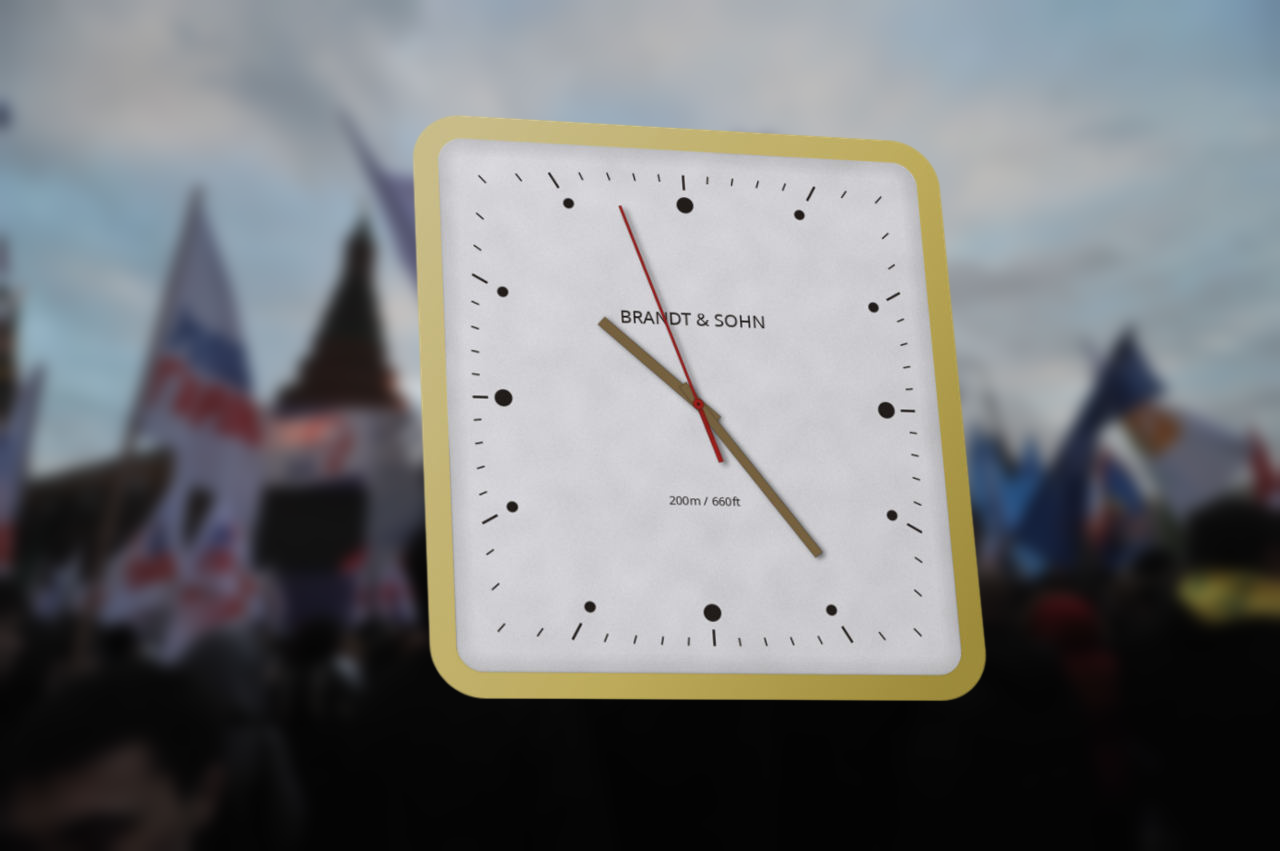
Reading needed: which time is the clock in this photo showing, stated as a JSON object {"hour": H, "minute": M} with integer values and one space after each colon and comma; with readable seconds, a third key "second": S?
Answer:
{"hour": 10, "minute": 23, "second": 57}
